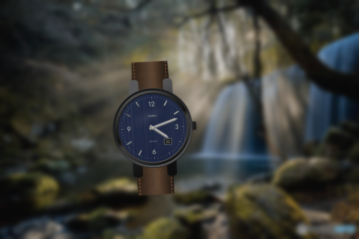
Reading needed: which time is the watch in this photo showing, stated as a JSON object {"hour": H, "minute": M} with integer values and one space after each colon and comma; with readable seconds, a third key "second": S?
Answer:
{"hour": 4, "minute": 12}
